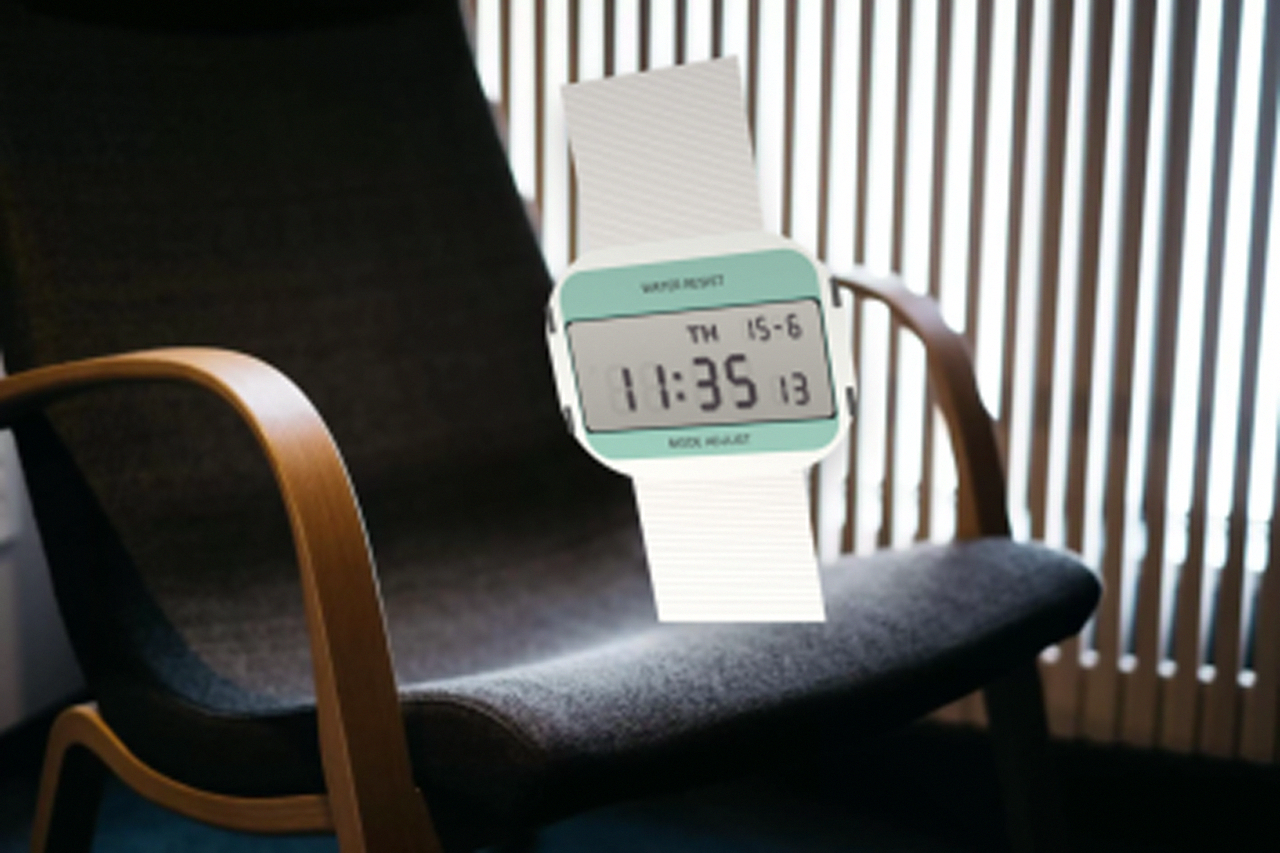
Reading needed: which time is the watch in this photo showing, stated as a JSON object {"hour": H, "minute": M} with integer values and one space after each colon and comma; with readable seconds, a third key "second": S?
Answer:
{"hour": 11, "minute": 35, "second": 13}
